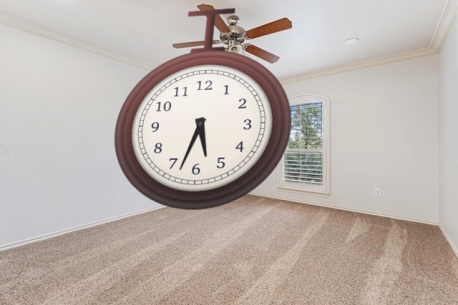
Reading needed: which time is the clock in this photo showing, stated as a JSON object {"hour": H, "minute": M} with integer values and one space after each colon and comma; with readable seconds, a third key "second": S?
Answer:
{"hour": 5, "minute": 33}
